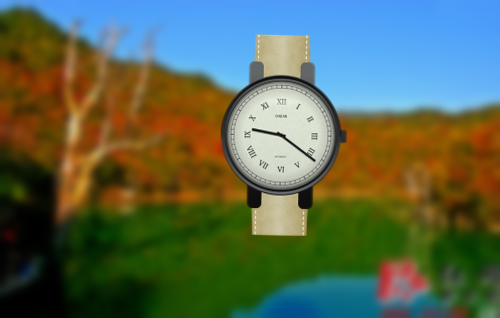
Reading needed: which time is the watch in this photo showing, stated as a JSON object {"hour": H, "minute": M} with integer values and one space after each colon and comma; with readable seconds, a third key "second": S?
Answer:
{"hour": 9, "minute": 21}
